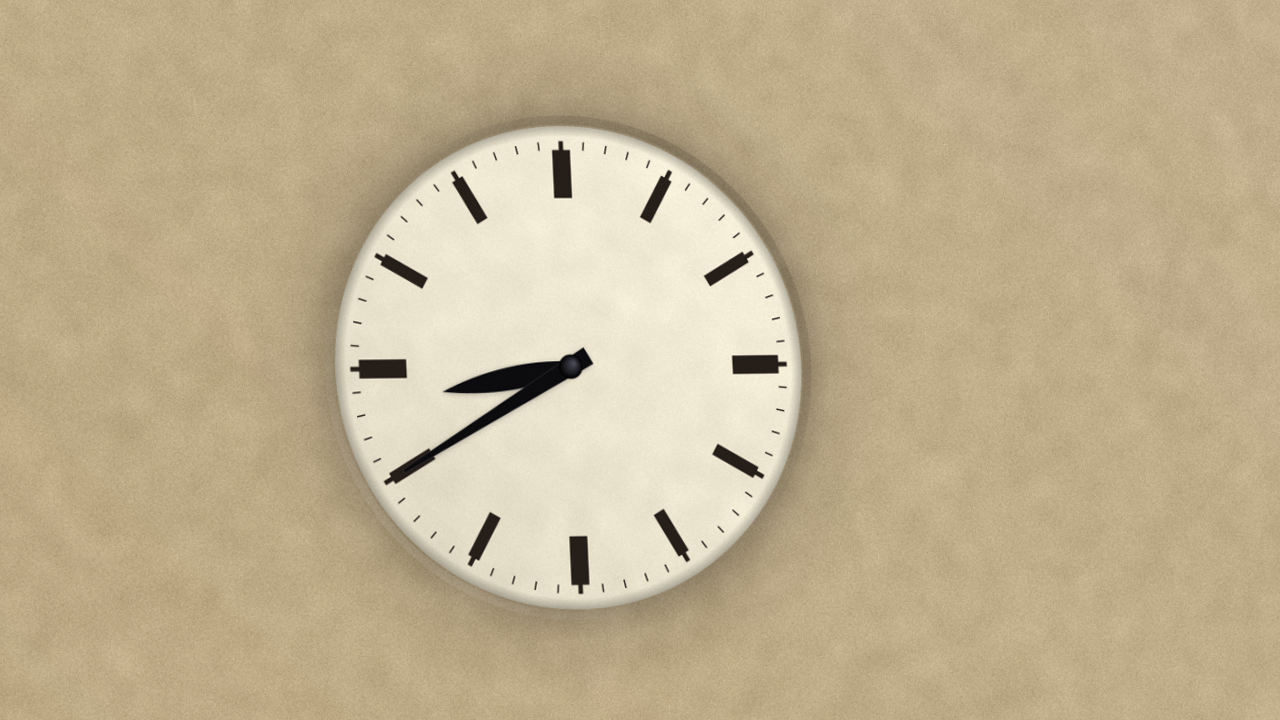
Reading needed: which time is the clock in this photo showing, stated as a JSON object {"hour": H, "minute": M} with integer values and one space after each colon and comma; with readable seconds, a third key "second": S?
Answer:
{"hour": 8, "minute": 40}
